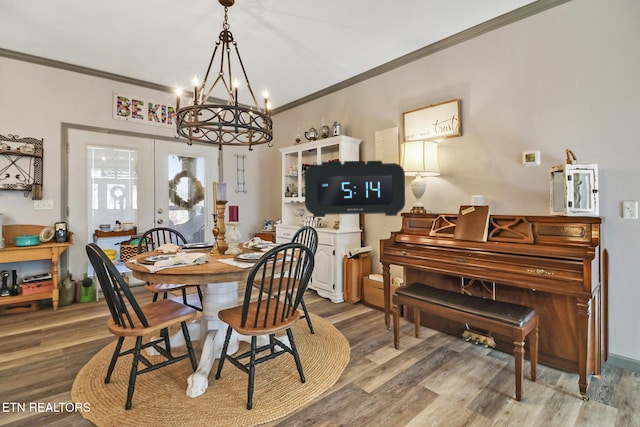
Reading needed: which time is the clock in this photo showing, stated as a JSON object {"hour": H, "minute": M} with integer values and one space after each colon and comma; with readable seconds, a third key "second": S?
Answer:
{"hour": 5, "minute": 14}
